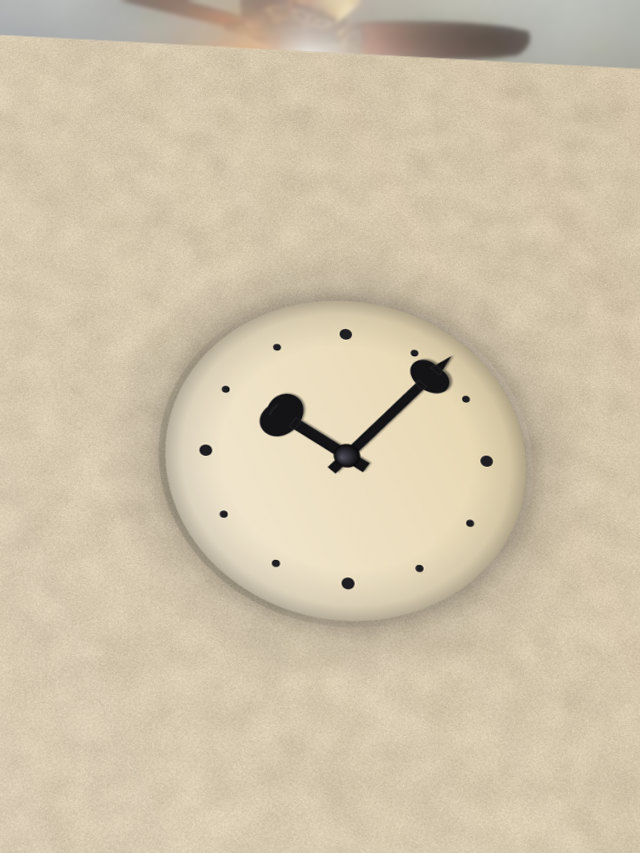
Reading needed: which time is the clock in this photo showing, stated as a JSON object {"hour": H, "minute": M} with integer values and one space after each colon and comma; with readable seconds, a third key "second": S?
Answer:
{"hour": 10, "minute": 7}
